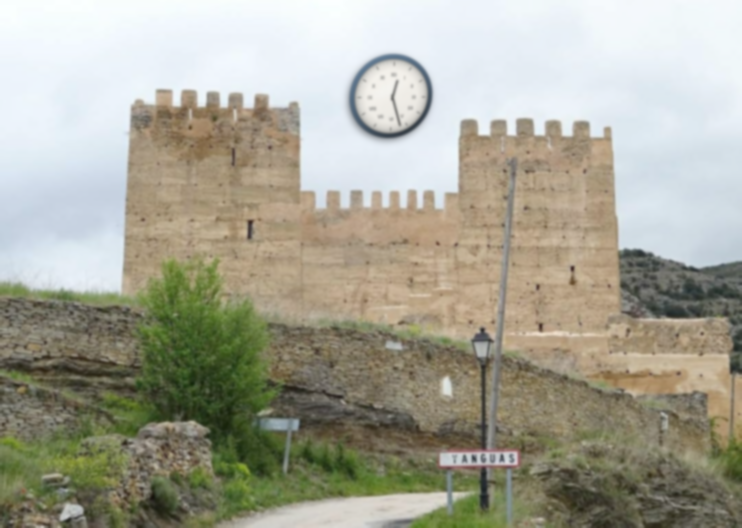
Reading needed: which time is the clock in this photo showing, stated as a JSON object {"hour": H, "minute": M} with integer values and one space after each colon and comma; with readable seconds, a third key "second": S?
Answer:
{"hour": 12, "minute": 27}
